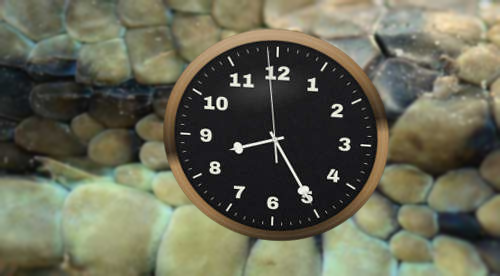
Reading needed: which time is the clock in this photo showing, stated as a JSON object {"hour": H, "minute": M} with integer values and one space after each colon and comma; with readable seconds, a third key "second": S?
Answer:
{"hour": 8, "minute": 24, "second": 59}
